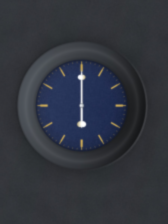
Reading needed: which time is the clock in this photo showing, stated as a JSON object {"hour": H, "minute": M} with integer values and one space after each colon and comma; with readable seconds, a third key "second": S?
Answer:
{"hour": 6, "minute": 0}
